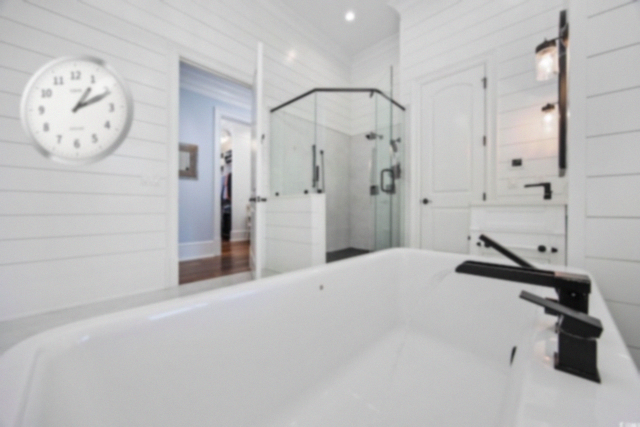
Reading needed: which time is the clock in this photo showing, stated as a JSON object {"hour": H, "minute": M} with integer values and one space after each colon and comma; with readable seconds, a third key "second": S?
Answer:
{"hour": 1, "minute": 11}
